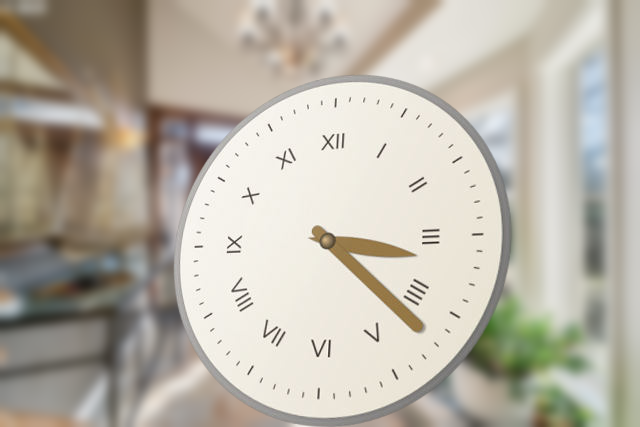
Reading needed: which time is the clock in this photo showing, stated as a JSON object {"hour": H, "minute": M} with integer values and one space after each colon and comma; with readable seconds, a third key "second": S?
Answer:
{"hour": 3, "minute": 22}
